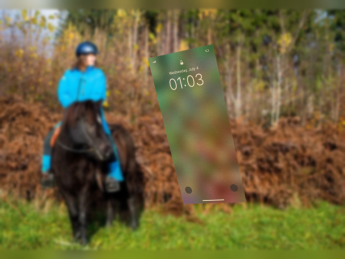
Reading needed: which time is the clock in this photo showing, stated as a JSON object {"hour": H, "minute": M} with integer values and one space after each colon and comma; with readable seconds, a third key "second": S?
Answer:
{"hour": 1, "minute": 3}
